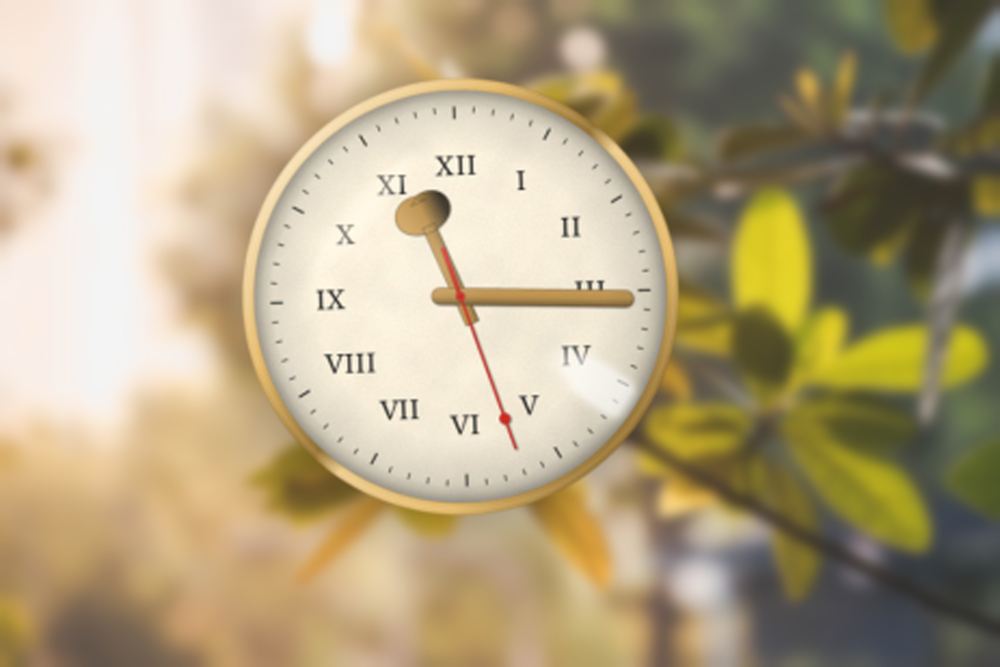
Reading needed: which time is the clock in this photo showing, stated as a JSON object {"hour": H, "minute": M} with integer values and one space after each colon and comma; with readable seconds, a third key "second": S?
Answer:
{"hour": 11, "minute": 15, "second": 27}
